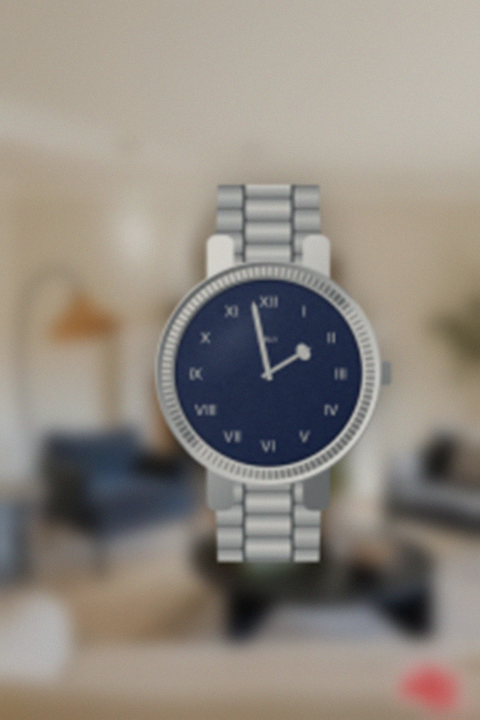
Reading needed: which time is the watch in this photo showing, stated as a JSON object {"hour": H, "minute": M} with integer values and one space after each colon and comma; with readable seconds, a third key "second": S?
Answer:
{"hour": 1, "minute": 58}
